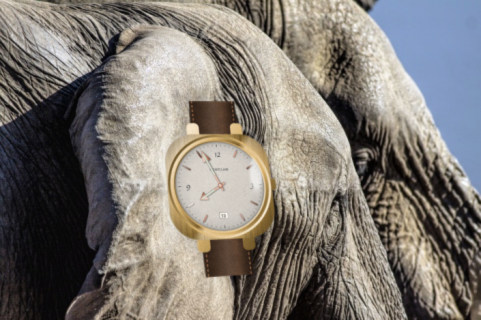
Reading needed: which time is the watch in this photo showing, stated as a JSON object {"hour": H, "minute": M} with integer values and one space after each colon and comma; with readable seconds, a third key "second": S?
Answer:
{"hour": 7, "minute": 56}
